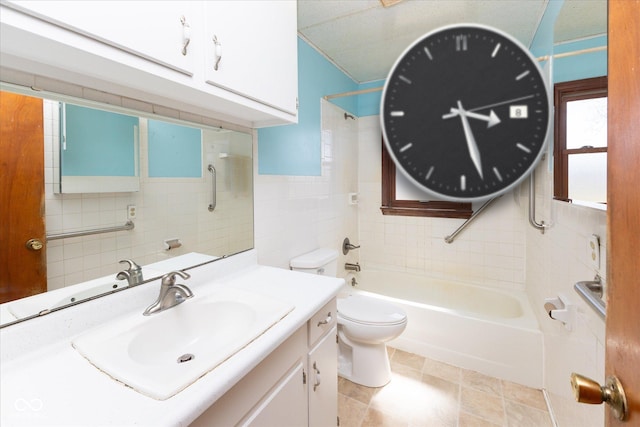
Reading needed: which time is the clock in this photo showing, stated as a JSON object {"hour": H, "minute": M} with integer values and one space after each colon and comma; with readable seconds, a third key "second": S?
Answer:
{"hour": 3, "minute": 27, "second": 13}
